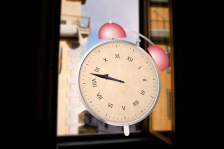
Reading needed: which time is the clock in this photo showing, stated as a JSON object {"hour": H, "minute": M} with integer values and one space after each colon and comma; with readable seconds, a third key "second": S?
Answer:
{"hour": 8, "minute": 43}
